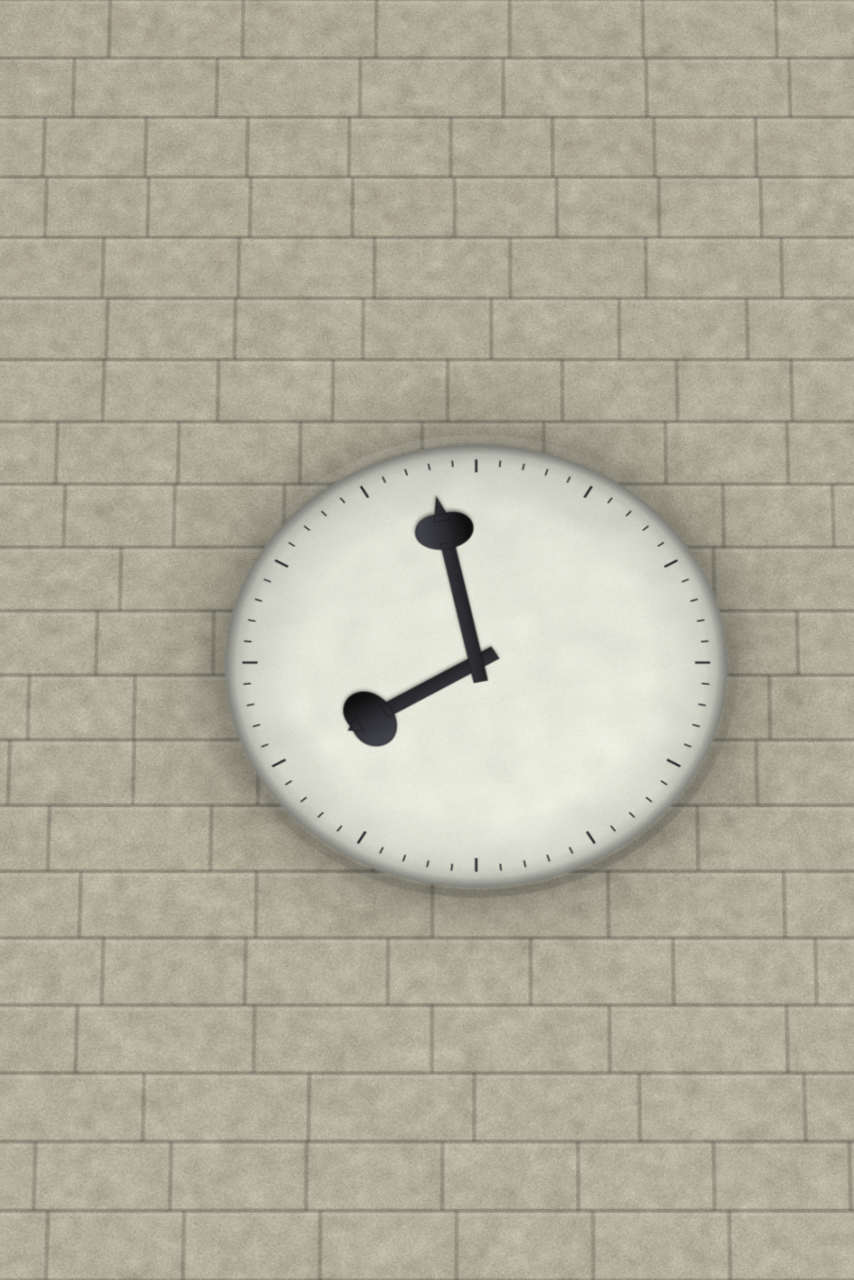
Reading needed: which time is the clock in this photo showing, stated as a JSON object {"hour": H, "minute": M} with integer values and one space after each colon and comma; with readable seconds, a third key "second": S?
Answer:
{"hour": 7, "minute": 58}
